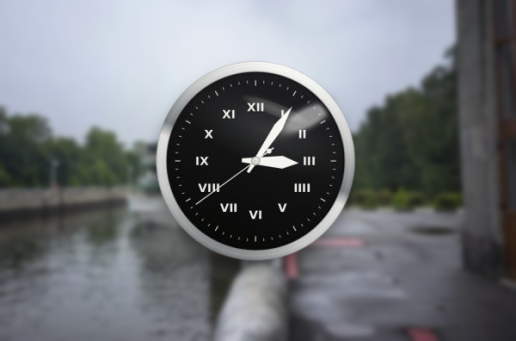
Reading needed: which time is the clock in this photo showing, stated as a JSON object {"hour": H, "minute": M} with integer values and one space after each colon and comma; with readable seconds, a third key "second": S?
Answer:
{"hour": 3, "minute": 5, "second": 39}
